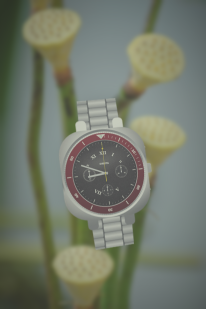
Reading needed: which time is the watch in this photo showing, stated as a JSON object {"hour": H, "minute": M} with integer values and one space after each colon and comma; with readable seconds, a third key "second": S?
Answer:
{"hour": 8, "minute": 49}
